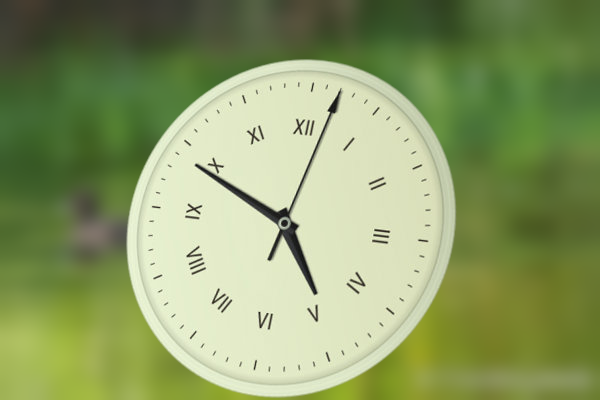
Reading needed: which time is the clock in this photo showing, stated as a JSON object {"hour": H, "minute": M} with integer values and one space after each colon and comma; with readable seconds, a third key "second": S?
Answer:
{"hour": 4, "minute": 49, "second": 2}
